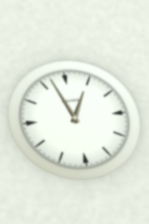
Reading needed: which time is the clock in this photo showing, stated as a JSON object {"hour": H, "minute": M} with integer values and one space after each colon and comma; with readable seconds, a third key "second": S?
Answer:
{"hour": 12, "minute": 57}
